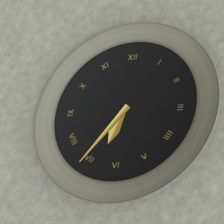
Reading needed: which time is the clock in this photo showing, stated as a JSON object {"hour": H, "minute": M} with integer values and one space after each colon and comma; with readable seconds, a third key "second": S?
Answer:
{"hour": 6, "minute": 36}
